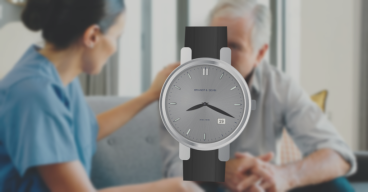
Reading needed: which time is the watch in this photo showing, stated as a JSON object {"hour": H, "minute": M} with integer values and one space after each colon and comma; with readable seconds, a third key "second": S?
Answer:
{"hour": 8, "minute": 19}
